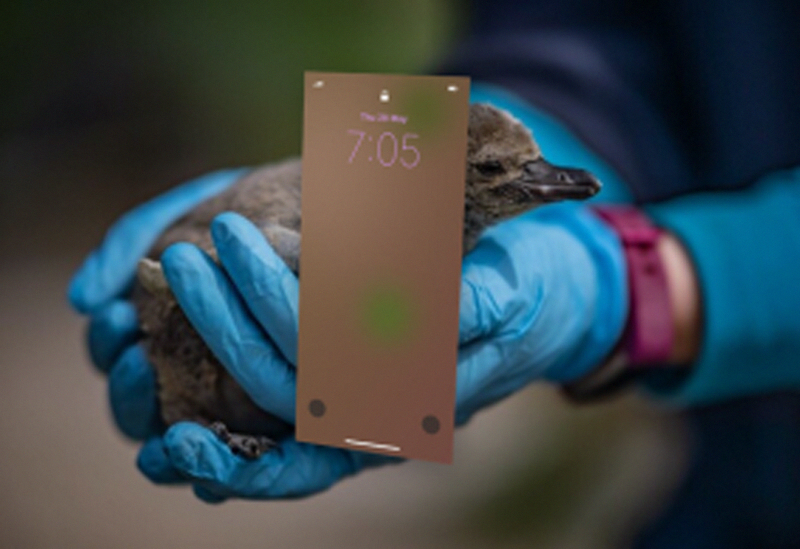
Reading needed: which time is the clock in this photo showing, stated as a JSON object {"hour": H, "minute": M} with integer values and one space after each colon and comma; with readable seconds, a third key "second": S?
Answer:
{"hour": 7, "minute": 5}
